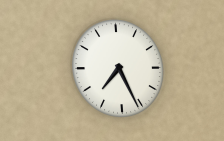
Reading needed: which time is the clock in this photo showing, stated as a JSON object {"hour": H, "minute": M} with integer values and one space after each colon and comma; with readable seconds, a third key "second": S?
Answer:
{"hour": 7, "minute": 26}
